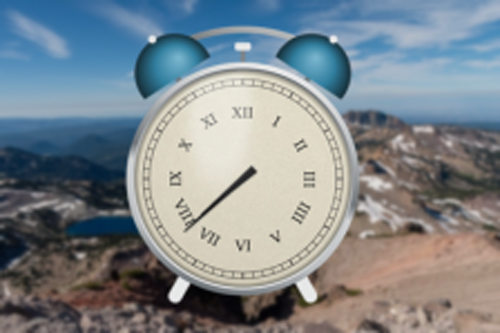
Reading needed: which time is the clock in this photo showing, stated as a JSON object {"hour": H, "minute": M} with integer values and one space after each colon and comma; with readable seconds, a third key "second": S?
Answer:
{"hour": 7, "minute": 38}
